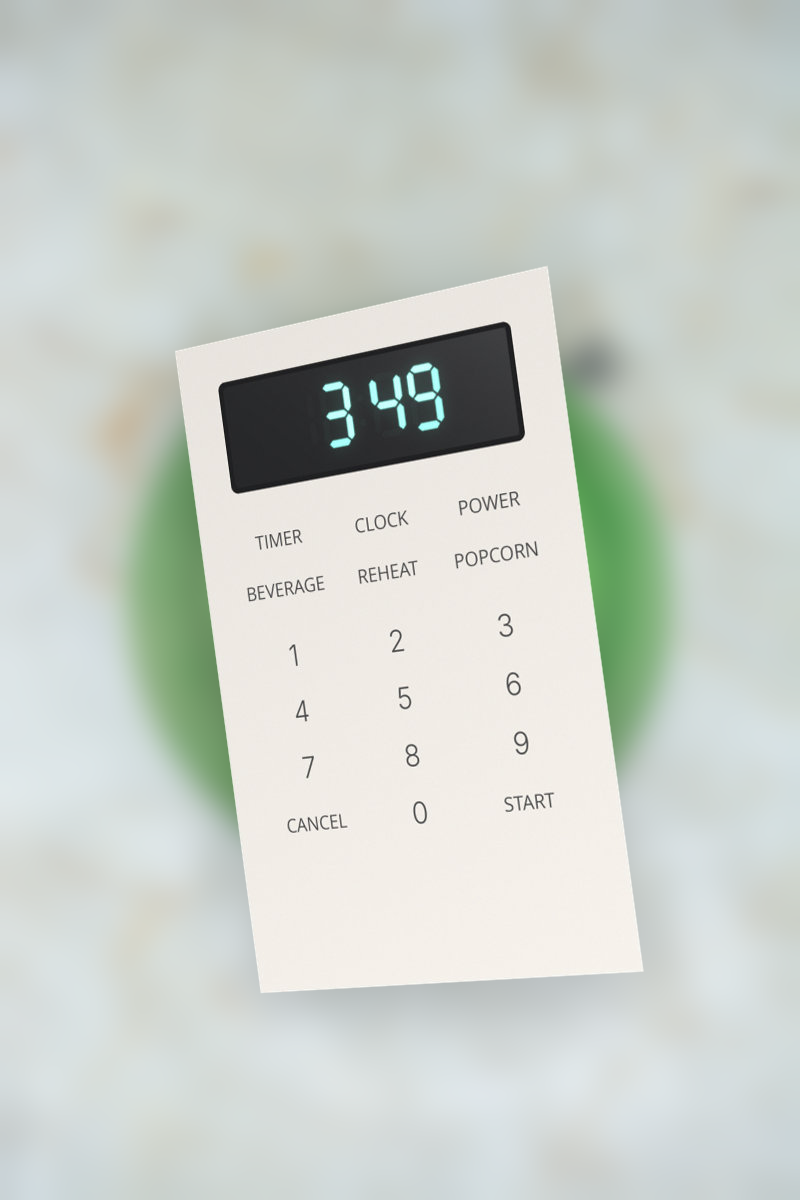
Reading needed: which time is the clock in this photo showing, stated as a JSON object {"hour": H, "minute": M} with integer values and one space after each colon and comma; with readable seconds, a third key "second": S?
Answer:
{"hour": 3, "minute": 49}
